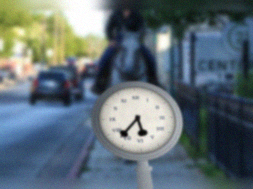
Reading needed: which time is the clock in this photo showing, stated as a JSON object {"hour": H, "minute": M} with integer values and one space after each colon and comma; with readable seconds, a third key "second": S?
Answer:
{"hour": 5, "minute": 37}
